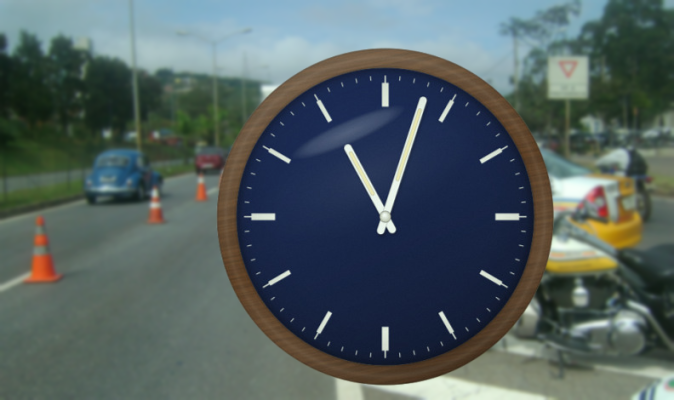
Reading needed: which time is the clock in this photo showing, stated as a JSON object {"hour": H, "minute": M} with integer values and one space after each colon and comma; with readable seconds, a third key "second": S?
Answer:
{"hour": 11, "minute": 3}
